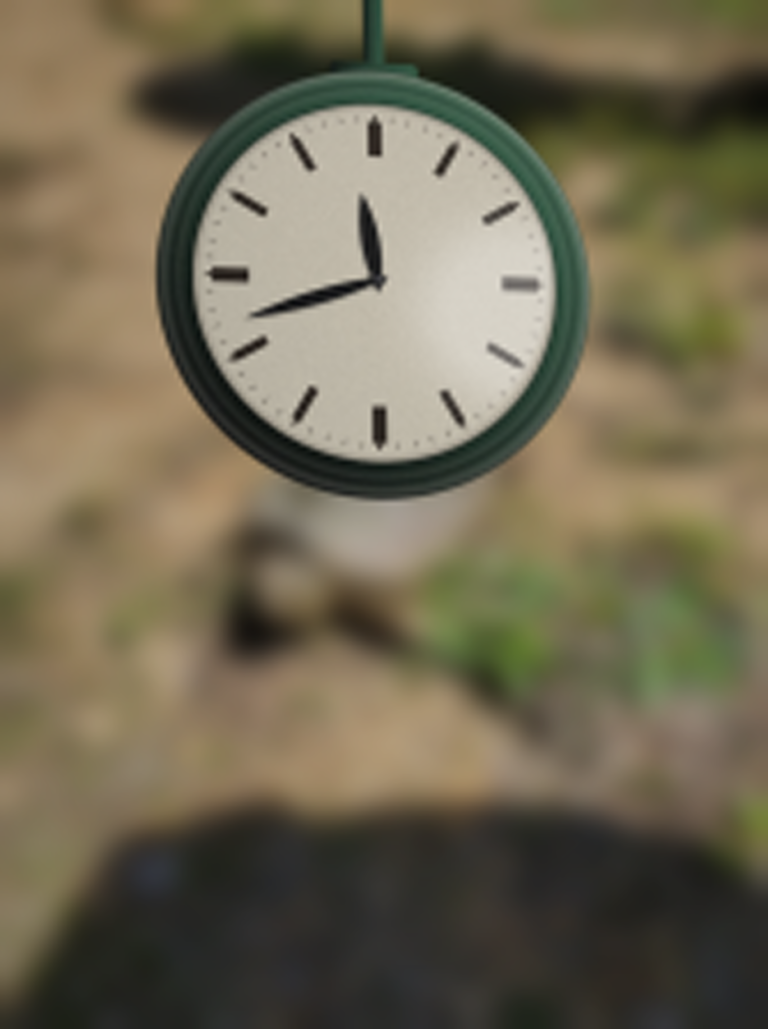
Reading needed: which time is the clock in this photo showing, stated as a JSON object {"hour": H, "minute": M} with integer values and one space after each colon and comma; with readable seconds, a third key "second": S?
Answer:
{"hour": 11, "minute": 42}
